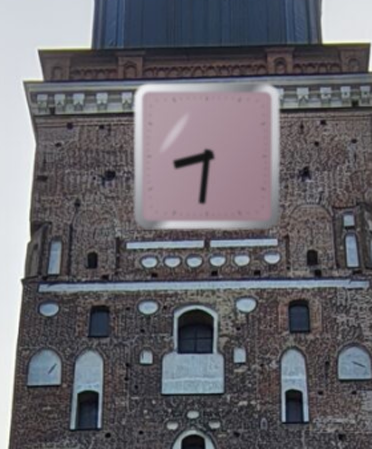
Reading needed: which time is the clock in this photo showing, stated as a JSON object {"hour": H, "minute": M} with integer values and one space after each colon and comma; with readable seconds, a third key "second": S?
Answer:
{"hour": 8, "minute": 31}
